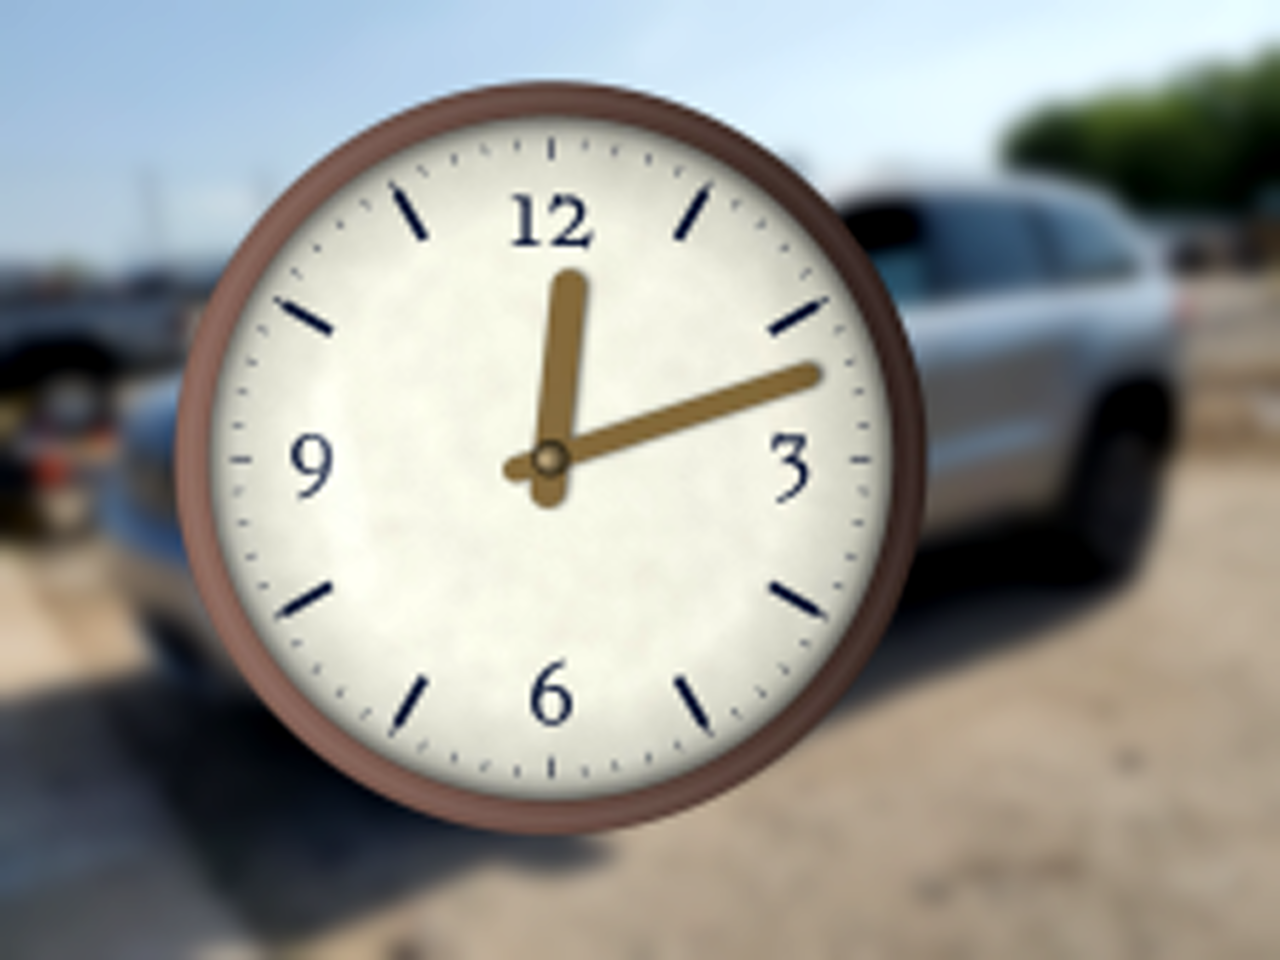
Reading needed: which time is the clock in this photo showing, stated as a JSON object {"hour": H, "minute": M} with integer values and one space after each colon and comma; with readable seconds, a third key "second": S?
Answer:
{"hour": 12, "minute": 12}
